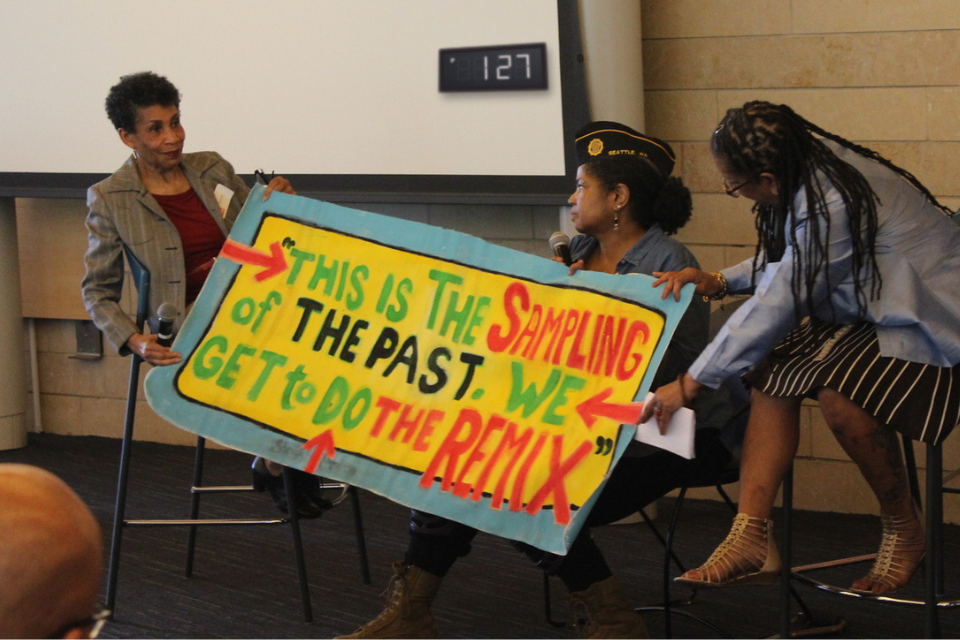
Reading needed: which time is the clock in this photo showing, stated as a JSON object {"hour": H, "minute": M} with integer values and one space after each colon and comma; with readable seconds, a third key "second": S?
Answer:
{"hour": 1, "minute": 27}
